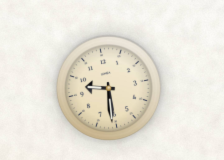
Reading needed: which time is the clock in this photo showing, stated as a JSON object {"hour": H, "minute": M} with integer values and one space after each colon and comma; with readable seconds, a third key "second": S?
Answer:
{"hour": 9, "minute": 31}
